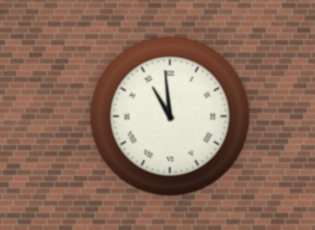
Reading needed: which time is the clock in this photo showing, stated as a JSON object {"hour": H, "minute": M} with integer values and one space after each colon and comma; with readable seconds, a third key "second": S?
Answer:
{"hour": 10, "minute": 59}
